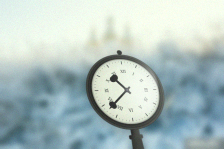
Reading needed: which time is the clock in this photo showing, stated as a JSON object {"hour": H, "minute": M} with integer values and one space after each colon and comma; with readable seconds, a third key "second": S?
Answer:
{"hour": 10, "minute": 38}
